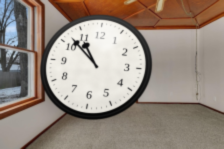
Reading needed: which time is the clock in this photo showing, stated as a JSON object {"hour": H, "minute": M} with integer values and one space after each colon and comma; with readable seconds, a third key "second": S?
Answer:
{"hour": 10, "minute": 52}
